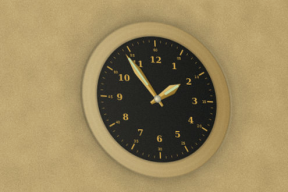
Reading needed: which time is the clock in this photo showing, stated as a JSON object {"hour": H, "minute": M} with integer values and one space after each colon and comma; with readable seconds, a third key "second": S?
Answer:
{"hour": 1, "minute": 54}
